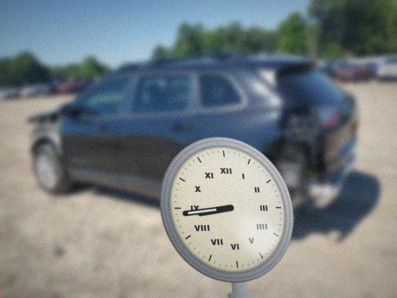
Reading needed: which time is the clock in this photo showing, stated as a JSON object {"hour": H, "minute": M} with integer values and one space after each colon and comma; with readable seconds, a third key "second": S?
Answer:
{"hour": 8, "minute": 44}
